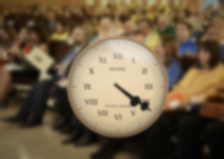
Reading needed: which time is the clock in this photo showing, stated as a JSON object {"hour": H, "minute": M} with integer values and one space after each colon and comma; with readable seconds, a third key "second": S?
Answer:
{"hour": 4, "minute": 21}
